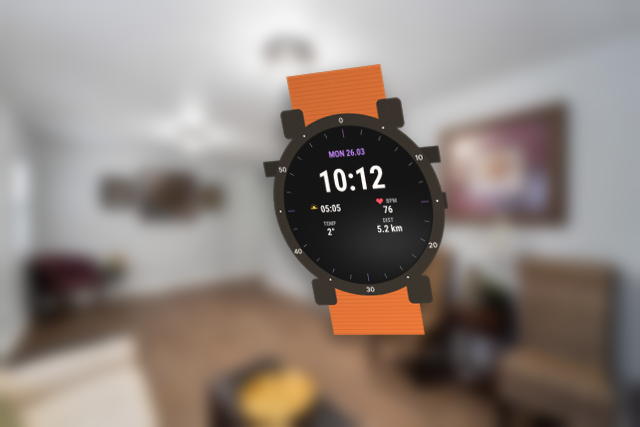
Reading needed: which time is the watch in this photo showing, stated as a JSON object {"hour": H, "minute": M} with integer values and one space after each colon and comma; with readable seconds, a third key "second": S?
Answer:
{"hour": 10, "minute": 12}
